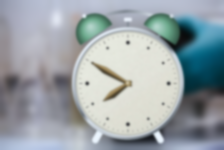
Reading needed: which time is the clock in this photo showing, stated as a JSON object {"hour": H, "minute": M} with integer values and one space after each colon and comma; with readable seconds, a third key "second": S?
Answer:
{"hour": 7, "minute": 50}
